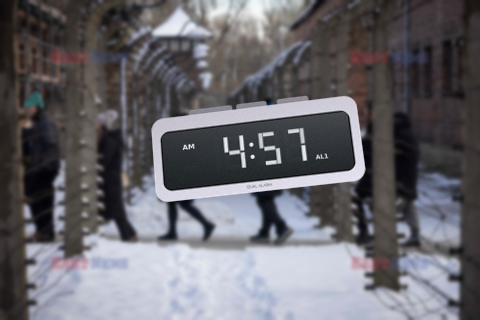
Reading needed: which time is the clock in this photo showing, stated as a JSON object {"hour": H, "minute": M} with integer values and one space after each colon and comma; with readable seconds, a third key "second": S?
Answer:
{"hour": 4, "minute": 57}
